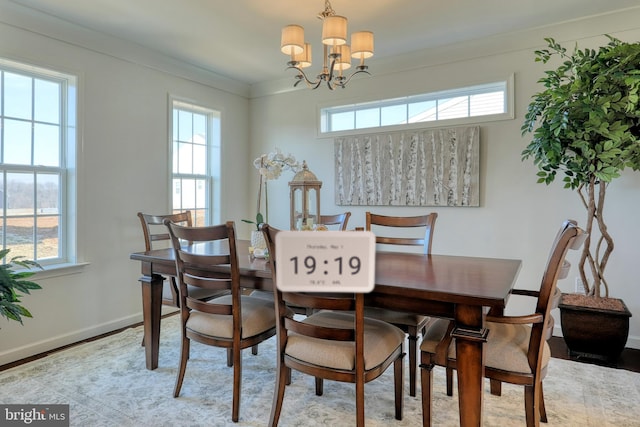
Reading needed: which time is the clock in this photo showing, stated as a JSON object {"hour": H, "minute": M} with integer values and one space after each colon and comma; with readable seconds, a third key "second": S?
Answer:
{"hour": 19, "minute": 19}
